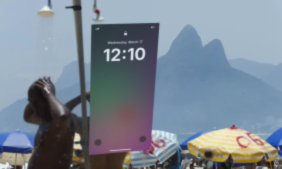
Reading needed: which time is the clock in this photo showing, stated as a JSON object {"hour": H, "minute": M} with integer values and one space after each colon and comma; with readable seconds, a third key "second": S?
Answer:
{"hour": 12, "minute": 10}
